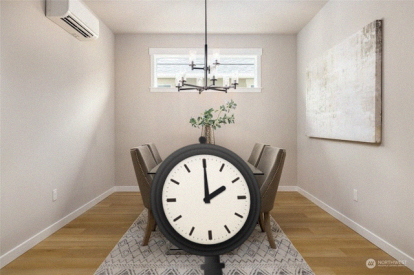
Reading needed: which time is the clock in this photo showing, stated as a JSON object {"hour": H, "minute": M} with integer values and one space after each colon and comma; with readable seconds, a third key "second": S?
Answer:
{"hour": 2, "minute": 0}
